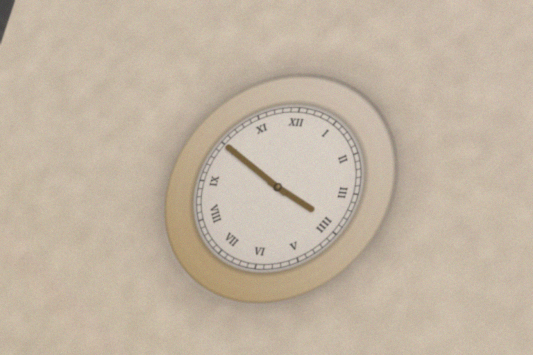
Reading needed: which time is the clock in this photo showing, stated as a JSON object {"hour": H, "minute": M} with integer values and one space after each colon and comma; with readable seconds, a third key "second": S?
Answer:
{"hour": 3, "minute": 50}
